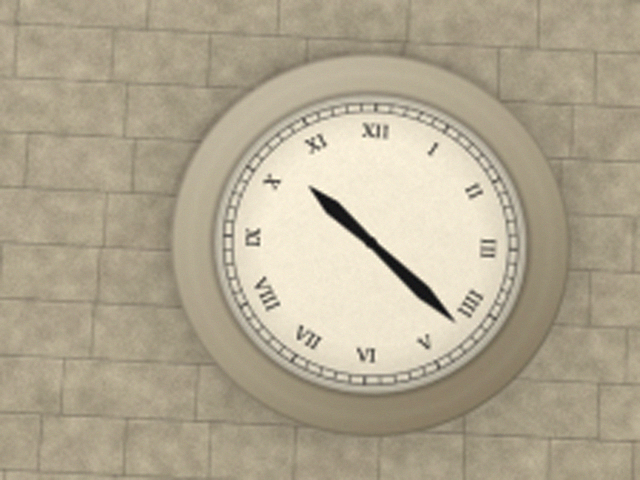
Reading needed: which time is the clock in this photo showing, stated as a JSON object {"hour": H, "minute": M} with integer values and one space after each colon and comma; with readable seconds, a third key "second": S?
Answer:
{"hour": 10, "minute": 22}
